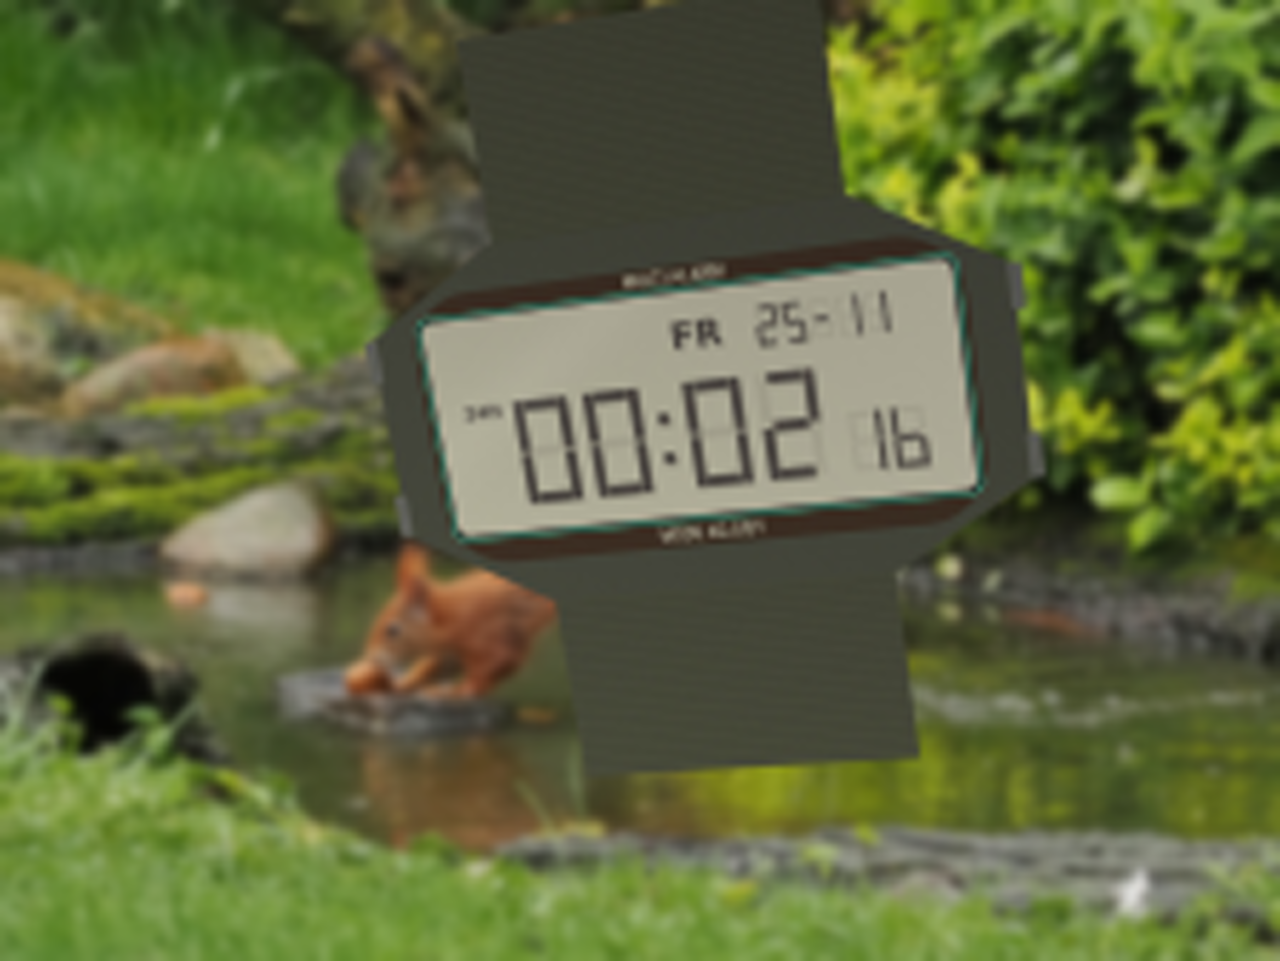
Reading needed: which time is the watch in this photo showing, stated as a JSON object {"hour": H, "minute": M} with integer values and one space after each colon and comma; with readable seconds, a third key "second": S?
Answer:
{"hour": 0, "minute": 2, "second": 16}
